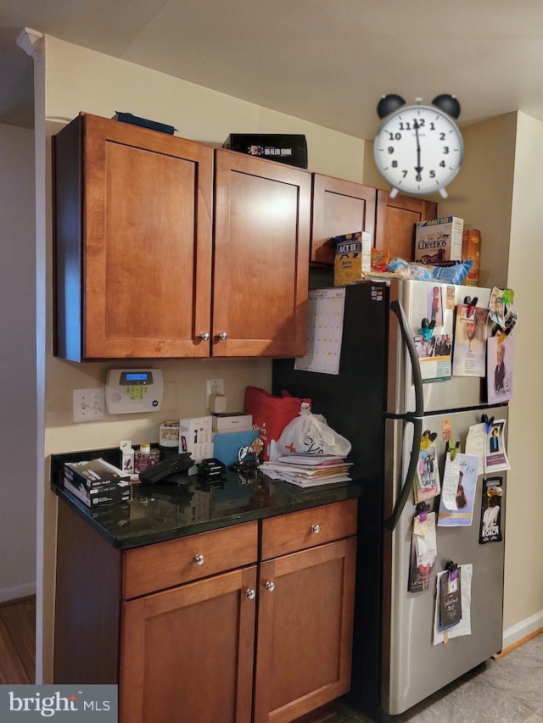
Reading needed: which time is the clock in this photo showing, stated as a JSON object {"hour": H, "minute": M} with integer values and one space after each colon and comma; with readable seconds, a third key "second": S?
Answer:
{"hour": 5, "minute": 59}
